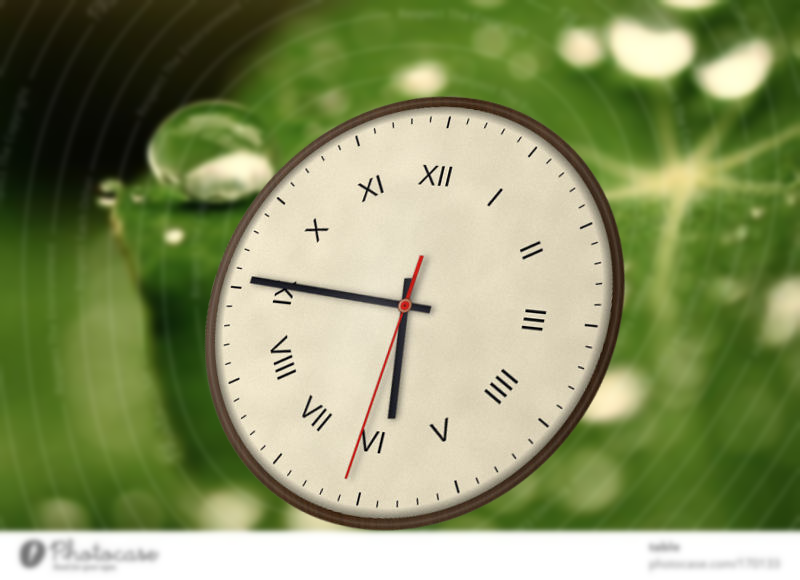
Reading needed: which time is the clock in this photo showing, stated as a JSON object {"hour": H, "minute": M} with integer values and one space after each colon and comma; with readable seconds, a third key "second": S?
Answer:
{"hour": 5, "minute": 45, "second": 31}
